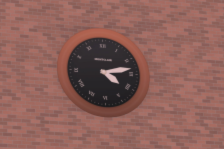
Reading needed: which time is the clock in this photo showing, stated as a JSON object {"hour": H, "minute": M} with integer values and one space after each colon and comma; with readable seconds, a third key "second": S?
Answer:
{"hour": 4, "minute": 13}
